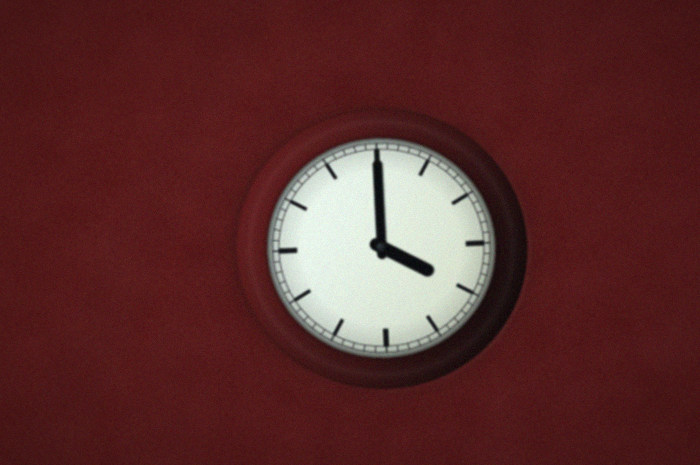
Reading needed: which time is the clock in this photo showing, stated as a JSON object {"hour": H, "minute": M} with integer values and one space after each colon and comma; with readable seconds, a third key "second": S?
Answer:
{"hour": 4, "minute": 0}
